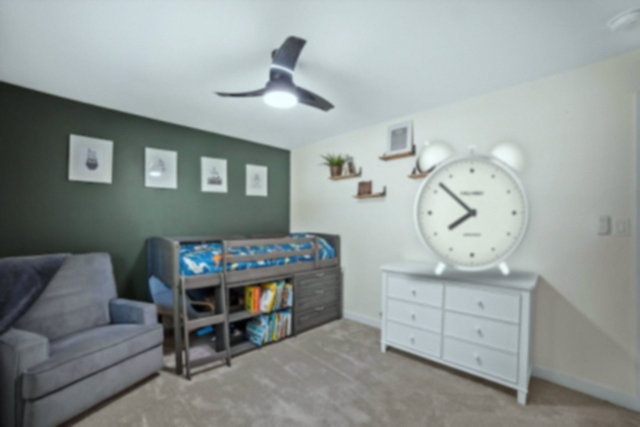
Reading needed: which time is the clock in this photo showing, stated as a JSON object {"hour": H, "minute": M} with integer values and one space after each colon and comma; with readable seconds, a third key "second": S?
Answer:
{"hour": 7, "minute": 52}
